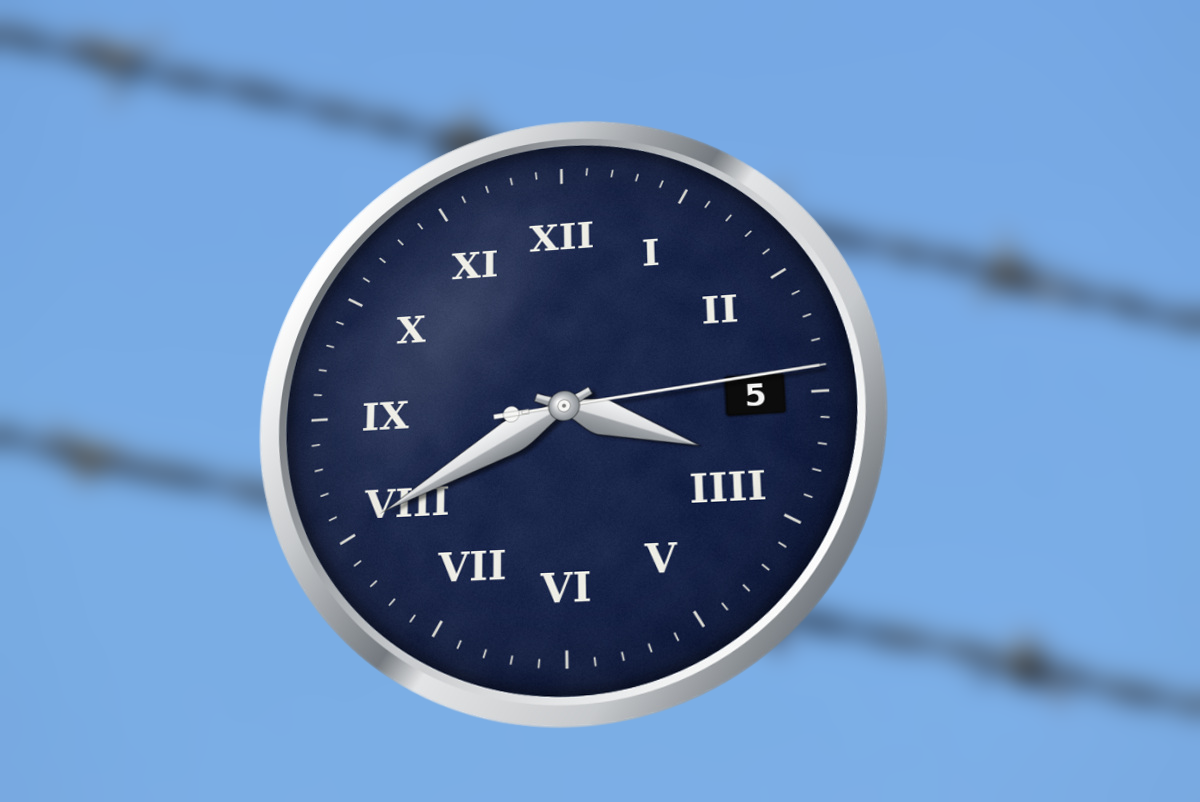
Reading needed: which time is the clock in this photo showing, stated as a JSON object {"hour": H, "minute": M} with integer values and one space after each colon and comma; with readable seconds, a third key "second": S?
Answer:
{"hour": 3, "minute": 40, "second": 14}
